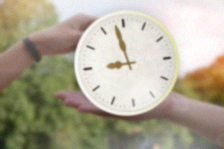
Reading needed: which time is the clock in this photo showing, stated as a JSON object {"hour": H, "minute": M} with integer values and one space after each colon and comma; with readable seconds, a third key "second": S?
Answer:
{"hour": 8, "minute": 58}
